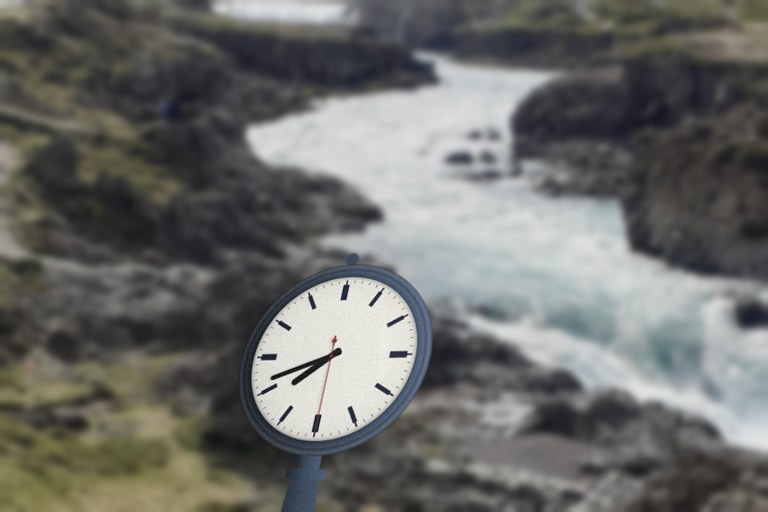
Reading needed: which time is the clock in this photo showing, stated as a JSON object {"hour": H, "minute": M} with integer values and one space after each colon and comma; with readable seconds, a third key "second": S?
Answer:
{"hour": 7, "minute": 41, "second": 30}
